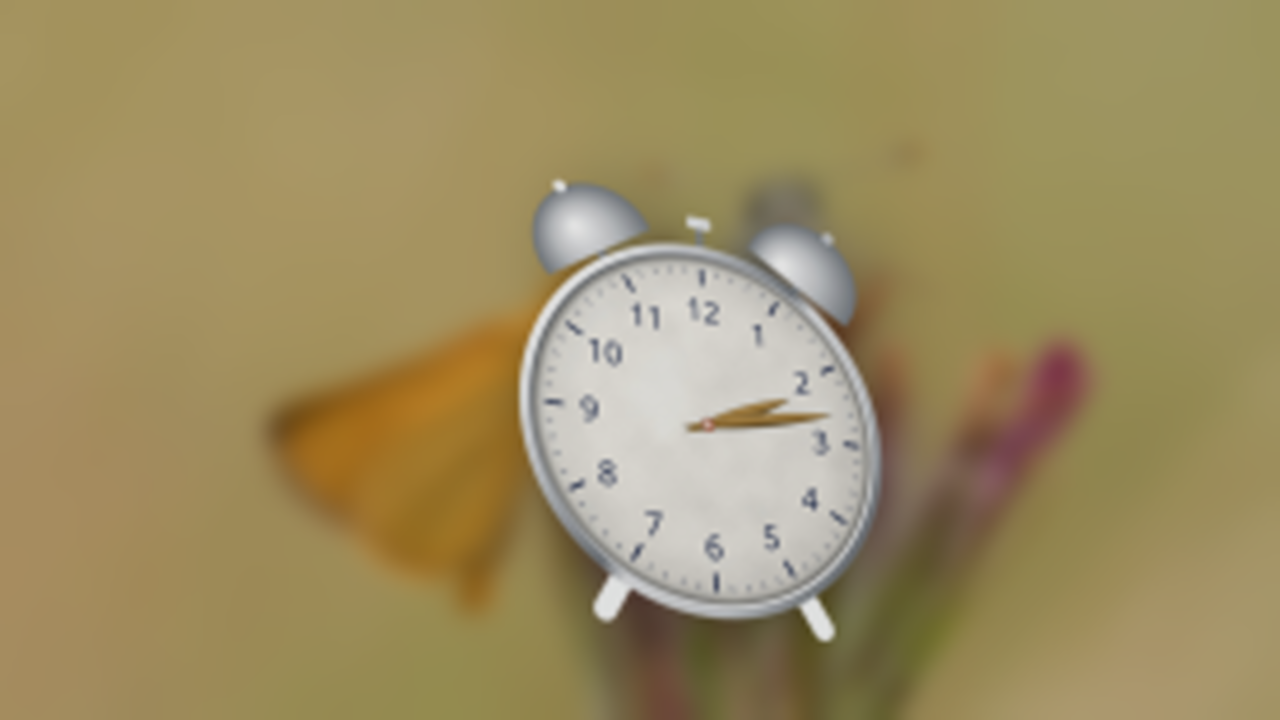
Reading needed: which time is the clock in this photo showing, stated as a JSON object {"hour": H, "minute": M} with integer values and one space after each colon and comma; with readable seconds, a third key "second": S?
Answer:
{"hour": 2, "minute": 13}
